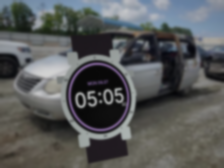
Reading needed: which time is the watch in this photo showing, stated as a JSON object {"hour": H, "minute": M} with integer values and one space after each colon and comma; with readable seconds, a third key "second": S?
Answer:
{"hour": 5, "minute": 5}
